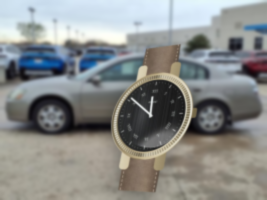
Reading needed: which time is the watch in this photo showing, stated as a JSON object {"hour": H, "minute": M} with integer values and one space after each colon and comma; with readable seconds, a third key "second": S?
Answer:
{"hour": 11, "minute": 51}
